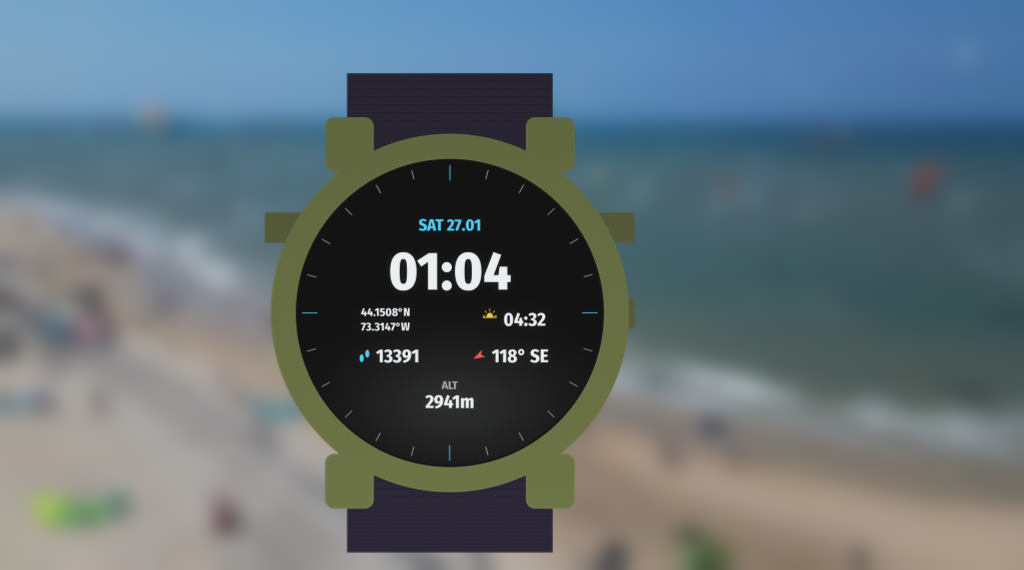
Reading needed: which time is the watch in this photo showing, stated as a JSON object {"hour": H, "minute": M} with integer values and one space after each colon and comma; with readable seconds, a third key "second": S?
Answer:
{"hour": 1, "minute": 4}
